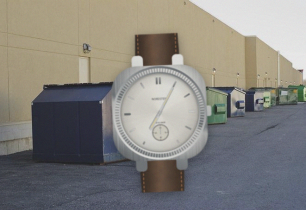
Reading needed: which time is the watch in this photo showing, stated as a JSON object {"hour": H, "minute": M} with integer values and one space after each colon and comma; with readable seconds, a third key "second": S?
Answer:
{"hour": 7, "minute": 5}
